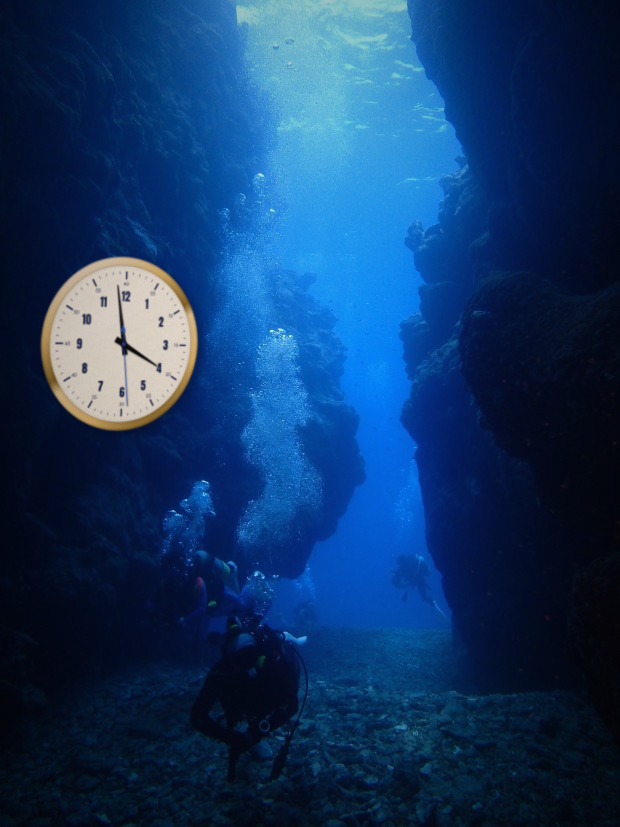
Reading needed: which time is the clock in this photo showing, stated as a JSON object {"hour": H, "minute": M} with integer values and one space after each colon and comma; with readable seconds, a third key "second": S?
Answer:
{"hour": 3, "minute": 58, "second": 29}
